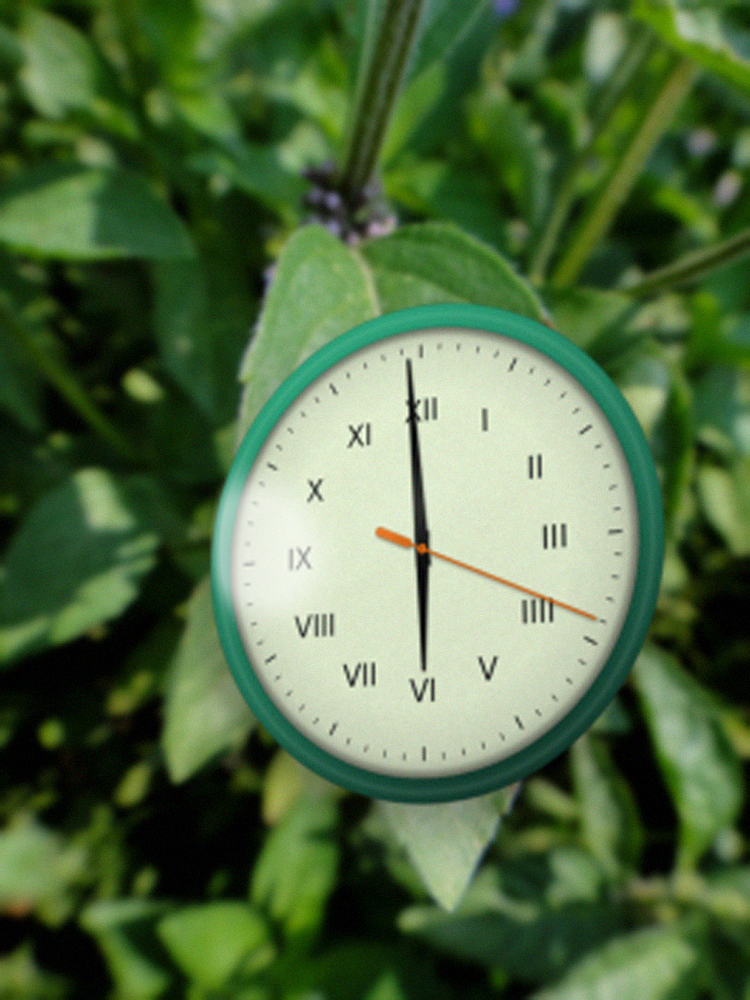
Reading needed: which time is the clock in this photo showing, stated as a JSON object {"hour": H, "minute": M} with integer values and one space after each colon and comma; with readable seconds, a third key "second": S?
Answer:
{"hour": 5, "minute": 59, "second": 19}
